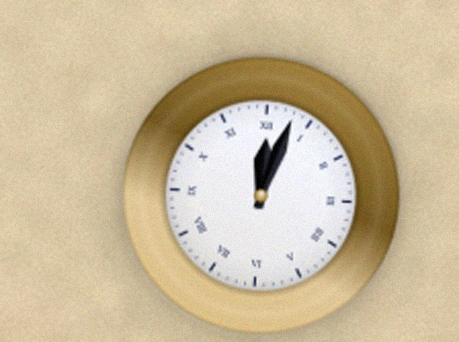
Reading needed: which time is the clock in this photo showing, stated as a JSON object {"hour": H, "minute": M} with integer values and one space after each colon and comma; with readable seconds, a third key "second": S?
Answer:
{"hour": 12, "minute": 3}
